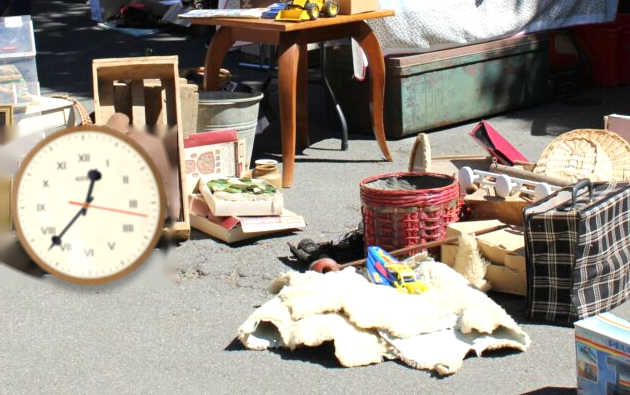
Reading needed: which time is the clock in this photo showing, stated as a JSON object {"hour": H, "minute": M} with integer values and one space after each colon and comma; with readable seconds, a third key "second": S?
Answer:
{"hour": 12, "minute": 37, "second": 17}
